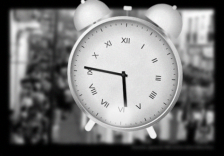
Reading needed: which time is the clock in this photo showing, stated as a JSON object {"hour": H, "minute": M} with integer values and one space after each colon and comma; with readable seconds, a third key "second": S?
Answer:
{"hour": 5, "minute": 46}
